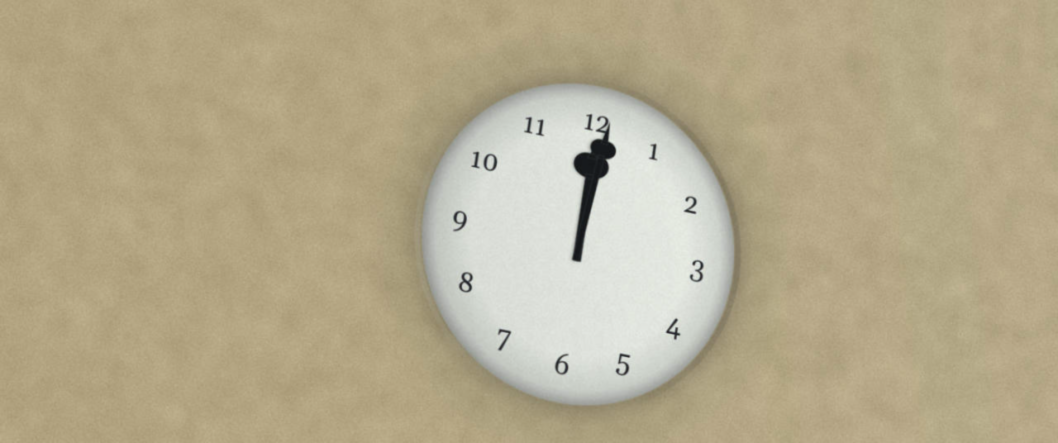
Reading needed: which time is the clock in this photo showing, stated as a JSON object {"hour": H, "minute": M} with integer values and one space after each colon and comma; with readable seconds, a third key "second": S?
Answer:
{"hour": 12, "minute": 1}
